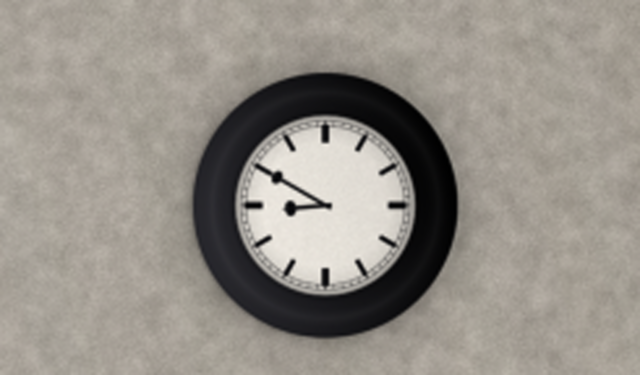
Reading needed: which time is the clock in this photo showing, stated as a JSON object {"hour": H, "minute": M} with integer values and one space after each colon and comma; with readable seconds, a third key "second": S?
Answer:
{"hour": 8, "minute": 50}
